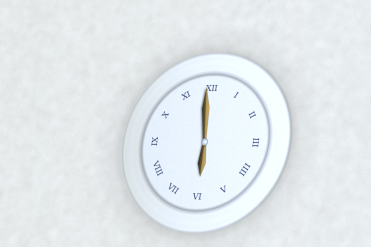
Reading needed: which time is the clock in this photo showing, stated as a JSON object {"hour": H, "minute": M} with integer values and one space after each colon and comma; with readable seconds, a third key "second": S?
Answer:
{"hour": 5, "minute": 59}
